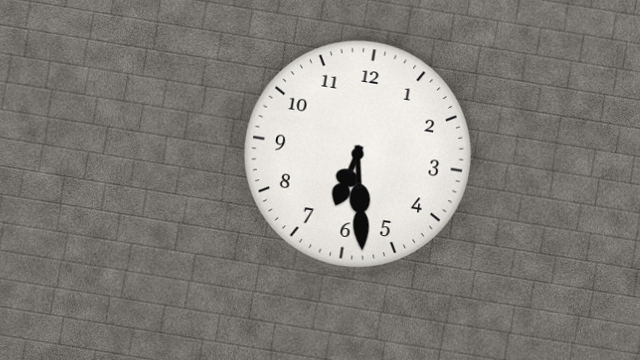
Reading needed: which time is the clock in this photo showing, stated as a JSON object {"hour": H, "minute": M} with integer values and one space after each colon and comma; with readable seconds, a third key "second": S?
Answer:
{"hour": 6, "minute": 28}
